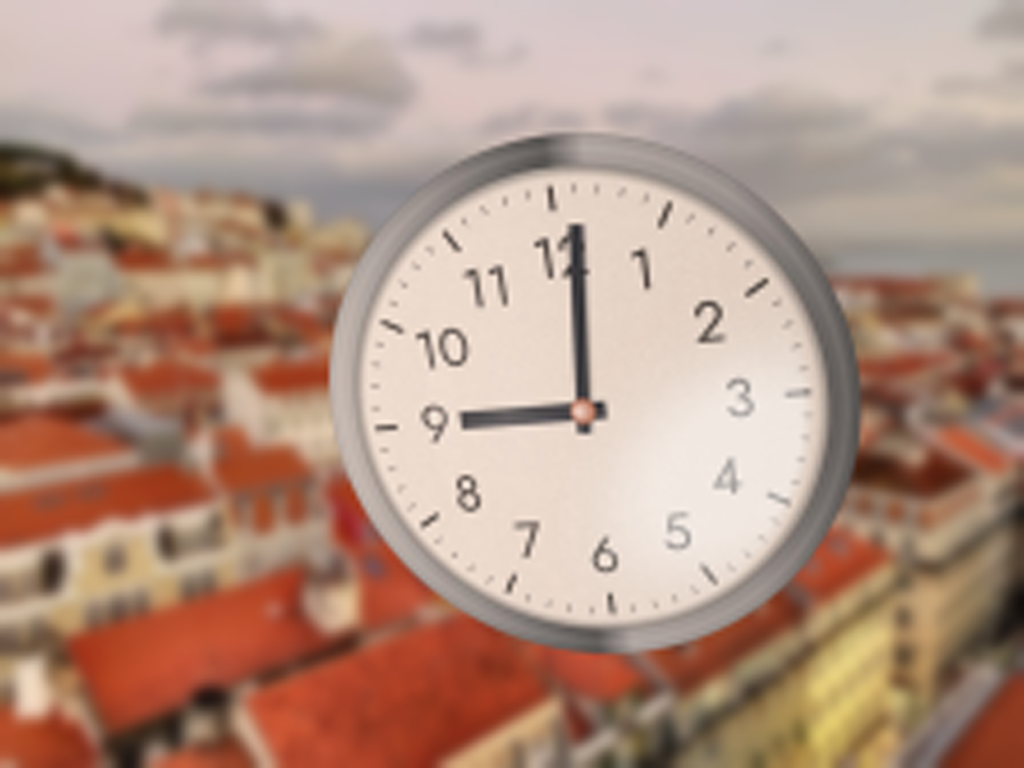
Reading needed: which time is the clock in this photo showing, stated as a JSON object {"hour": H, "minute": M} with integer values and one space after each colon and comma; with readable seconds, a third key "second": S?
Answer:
{"hour": 9, "minute": 1}
